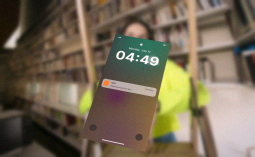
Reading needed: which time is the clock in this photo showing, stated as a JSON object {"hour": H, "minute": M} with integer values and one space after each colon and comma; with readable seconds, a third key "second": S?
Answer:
{"hour": 4, "minute": 49}
